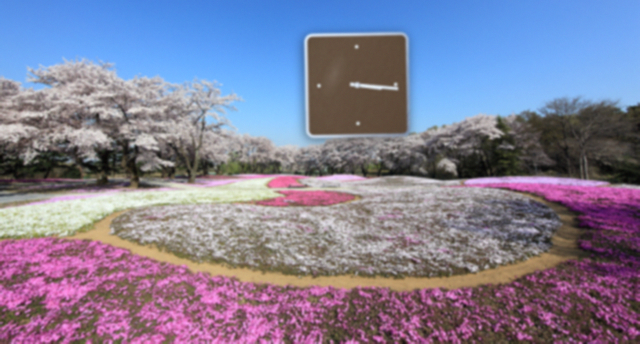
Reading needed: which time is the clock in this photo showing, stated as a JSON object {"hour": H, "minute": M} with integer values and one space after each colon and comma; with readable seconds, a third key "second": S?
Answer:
{"hour": 3, "minute": 16}
